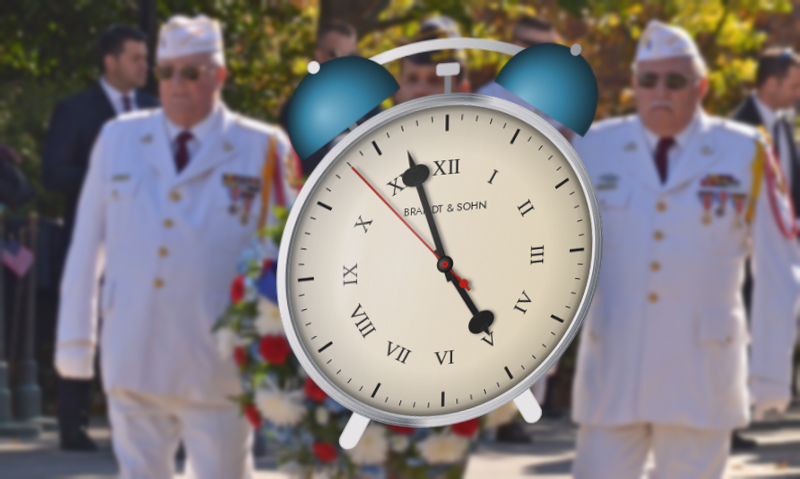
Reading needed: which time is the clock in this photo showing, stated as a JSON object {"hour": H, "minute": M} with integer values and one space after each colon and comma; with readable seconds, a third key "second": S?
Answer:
{"hour": 4, "minute": 56, "second": 53}
